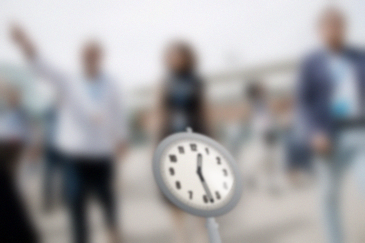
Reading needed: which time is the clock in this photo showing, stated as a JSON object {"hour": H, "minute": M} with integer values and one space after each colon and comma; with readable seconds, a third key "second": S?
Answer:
{"hour": 12, "minute": 28}
